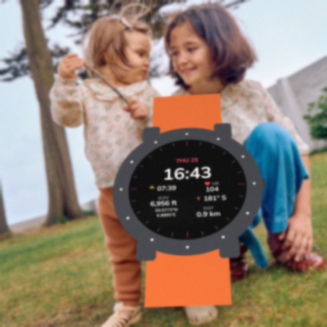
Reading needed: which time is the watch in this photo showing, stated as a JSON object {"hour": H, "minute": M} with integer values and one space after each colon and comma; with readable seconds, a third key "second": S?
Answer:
{"hour": 16, "minute": 43}
